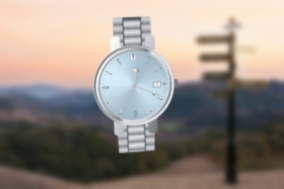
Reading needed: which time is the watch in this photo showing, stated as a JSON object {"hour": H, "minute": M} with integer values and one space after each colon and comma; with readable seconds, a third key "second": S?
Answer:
{"hour": 12, "minute": 19}
